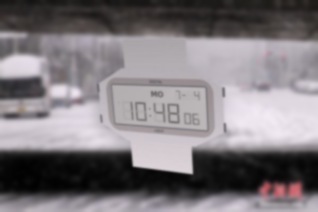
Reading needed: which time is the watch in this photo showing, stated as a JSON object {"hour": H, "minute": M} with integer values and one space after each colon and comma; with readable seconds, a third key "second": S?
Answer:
{"hour": 10, "minute": 48}
